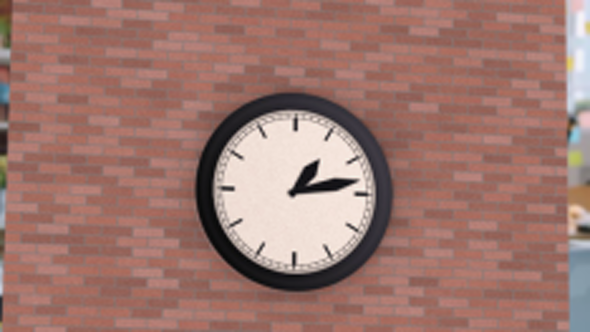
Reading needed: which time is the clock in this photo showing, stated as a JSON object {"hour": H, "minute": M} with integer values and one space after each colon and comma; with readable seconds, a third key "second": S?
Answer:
{"hour": 1, "minute": 13}
